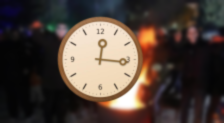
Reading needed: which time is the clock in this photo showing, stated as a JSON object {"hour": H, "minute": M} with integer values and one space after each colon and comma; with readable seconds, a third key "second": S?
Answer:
{"hour": 12, "minute": 16}
